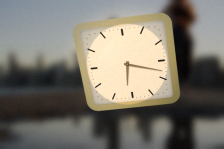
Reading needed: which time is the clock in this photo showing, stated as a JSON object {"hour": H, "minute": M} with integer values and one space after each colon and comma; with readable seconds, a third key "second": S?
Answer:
{"hour": 6, "minute": 18}
